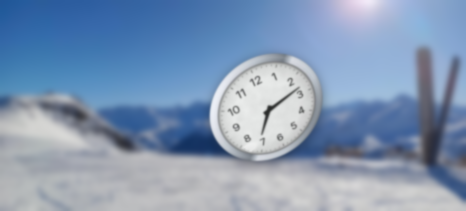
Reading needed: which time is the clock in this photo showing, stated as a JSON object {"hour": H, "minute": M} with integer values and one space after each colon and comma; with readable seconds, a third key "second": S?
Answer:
{"hour": 7, "minute": 13}
